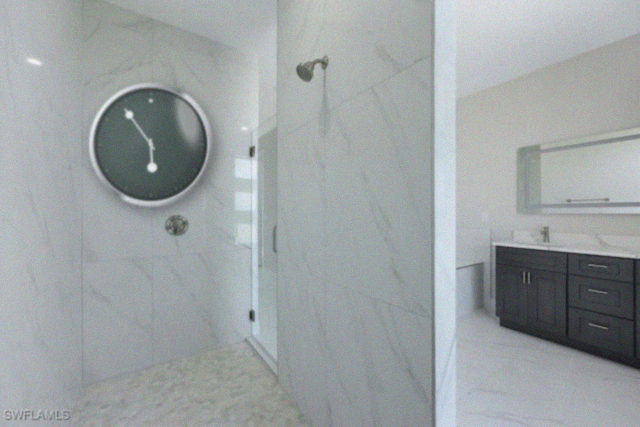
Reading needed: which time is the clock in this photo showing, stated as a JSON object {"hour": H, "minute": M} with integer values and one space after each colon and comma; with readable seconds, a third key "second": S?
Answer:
{"hour": 5, "minute": 54}
